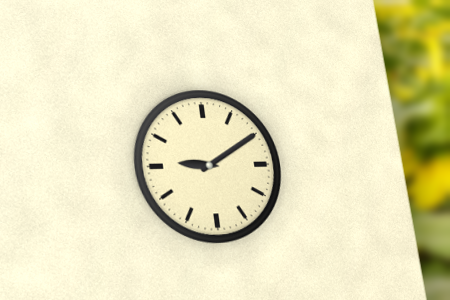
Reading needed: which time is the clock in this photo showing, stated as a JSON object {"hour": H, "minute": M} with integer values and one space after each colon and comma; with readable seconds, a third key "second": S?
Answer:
{"hour": 9, "minute": 10}
